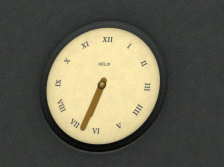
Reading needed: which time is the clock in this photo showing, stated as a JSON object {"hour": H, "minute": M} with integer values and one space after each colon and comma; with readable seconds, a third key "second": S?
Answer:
{"hour": 6, "minute": 33}
